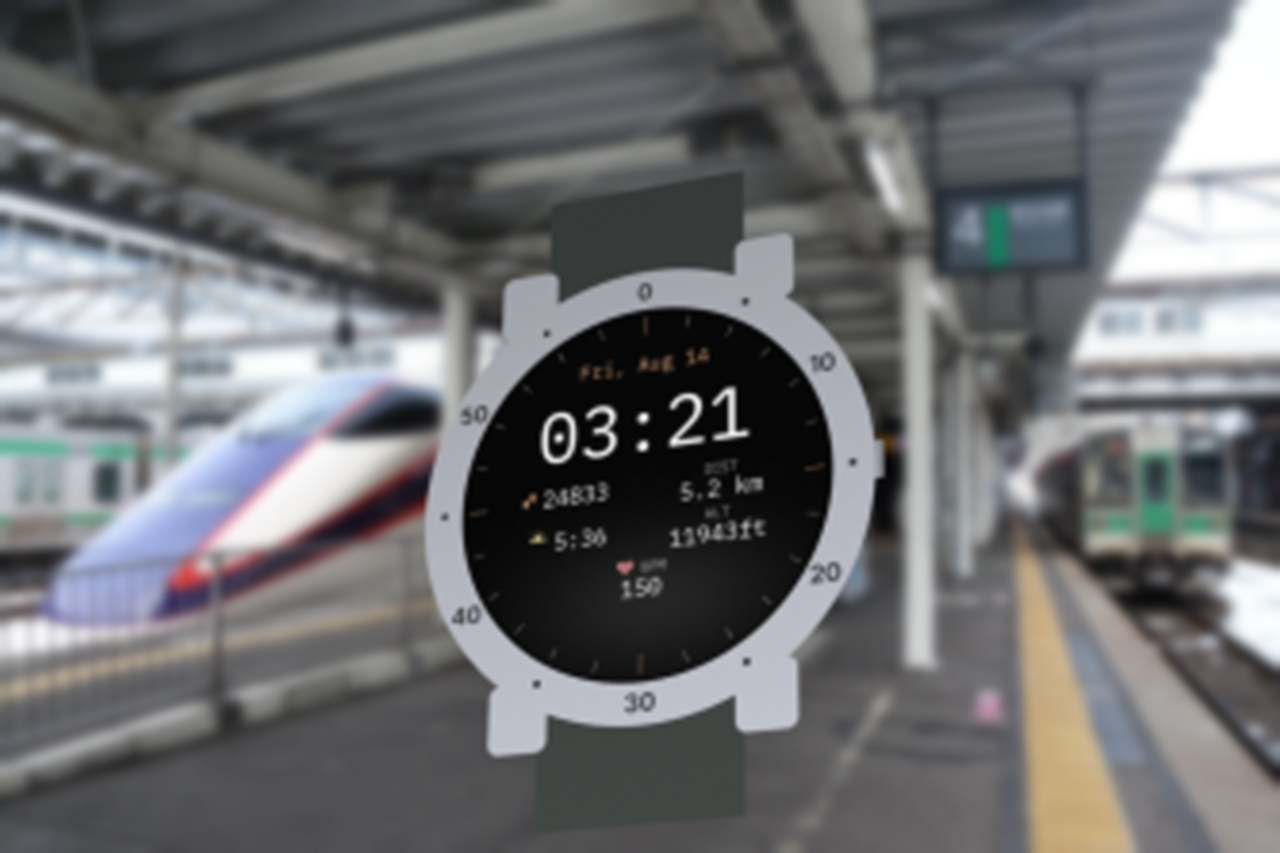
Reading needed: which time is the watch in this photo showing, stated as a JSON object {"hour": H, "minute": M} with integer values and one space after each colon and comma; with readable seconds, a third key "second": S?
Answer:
{"hour": 3, "minute": 21}
